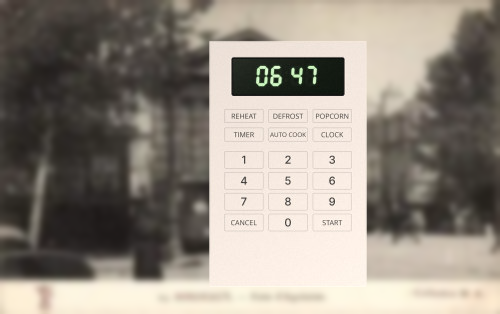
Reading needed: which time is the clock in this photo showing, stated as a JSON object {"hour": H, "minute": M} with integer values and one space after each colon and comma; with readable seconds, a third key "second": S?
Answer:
{"hour": 6, "minute": 47}
